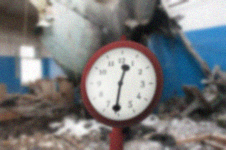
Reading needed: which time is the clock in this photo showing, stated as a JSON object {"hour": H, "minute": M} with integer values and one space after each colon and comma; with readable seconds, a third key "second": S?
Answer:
{"hour": 12, "minute": 31}
